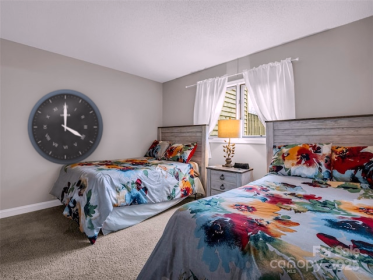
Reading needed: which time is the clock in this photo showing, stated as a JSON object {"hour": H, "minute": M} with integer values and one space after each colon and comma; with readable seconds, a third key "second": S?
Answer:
{"hour": 4, "minute": 0}
